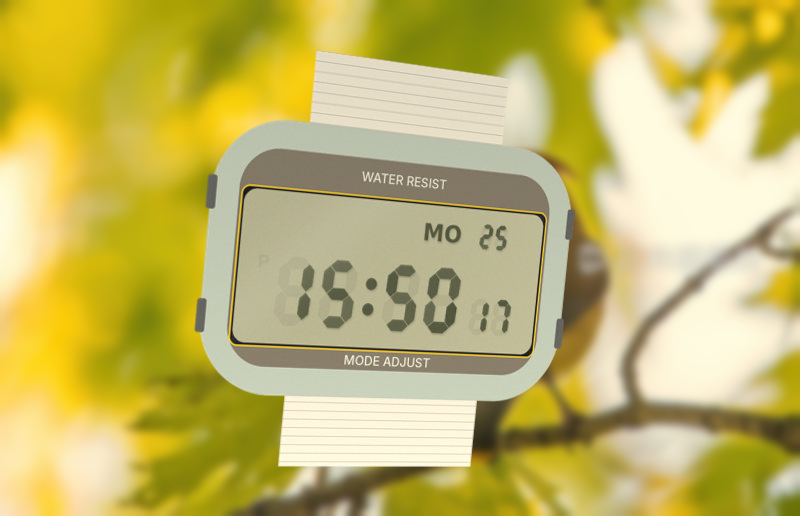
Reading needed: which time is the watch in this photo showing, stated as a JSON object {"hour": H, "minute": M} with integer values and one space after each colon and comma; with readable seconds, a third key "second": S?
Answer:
{"hour": 15, "minute": 50, "second": 17}
